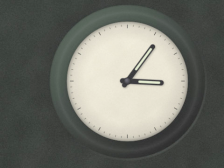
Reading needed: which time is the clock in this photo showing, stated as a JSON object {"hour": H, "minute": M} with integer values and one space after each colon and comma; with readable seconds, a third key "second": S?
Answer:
{"hour": 3, "minute": 6}
